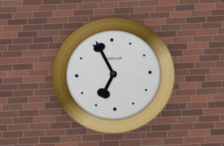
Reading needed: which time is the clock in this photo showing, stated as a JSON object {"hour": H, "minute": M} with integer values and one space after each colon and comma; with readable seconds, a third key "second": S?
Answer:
{"hour": 6, "minute": 56}
